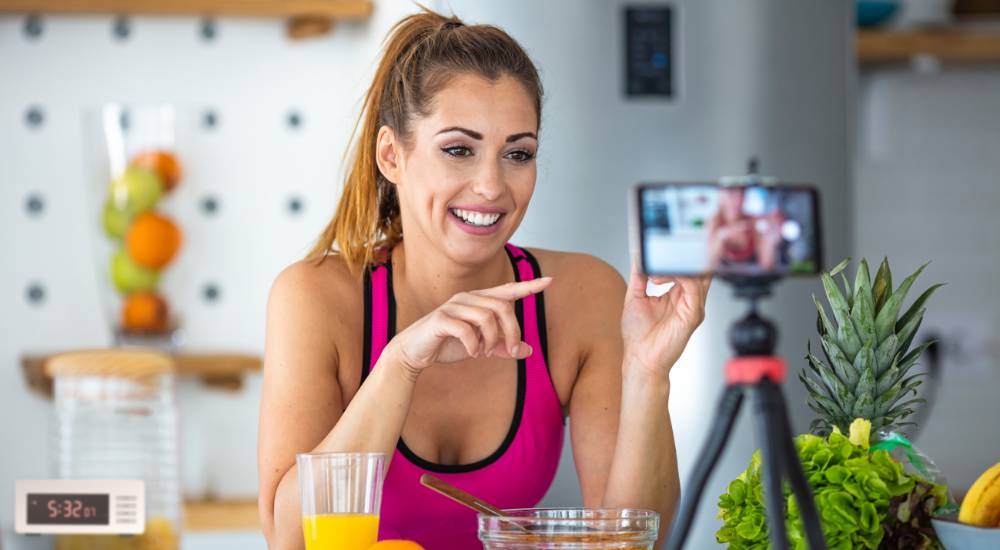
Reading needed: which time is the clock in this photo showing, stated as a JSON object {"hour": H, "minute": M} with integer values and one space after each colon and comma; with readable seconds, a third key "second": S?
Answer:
{"hour": 5, "minute": 32}
